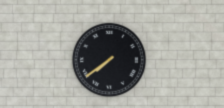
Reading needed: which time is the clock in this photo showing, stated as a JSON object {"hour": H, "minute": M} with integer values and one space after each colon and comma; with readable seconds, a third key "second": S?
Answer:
{"hour": 7, "minute": 39}
